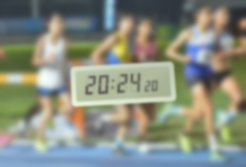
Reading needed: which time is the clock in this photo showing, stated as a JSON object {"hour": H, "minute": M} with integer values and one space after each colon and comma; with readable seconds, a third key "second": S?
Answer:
{"hour": 20, "minute": 24}
